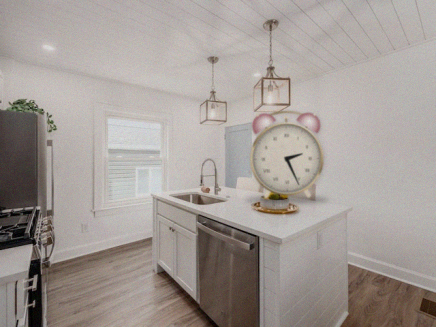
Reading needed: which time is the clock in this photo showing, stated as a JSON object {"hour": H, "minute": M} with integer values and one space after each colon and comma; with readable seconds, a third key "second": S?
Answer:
{"hour": 2, "minute": 26}
